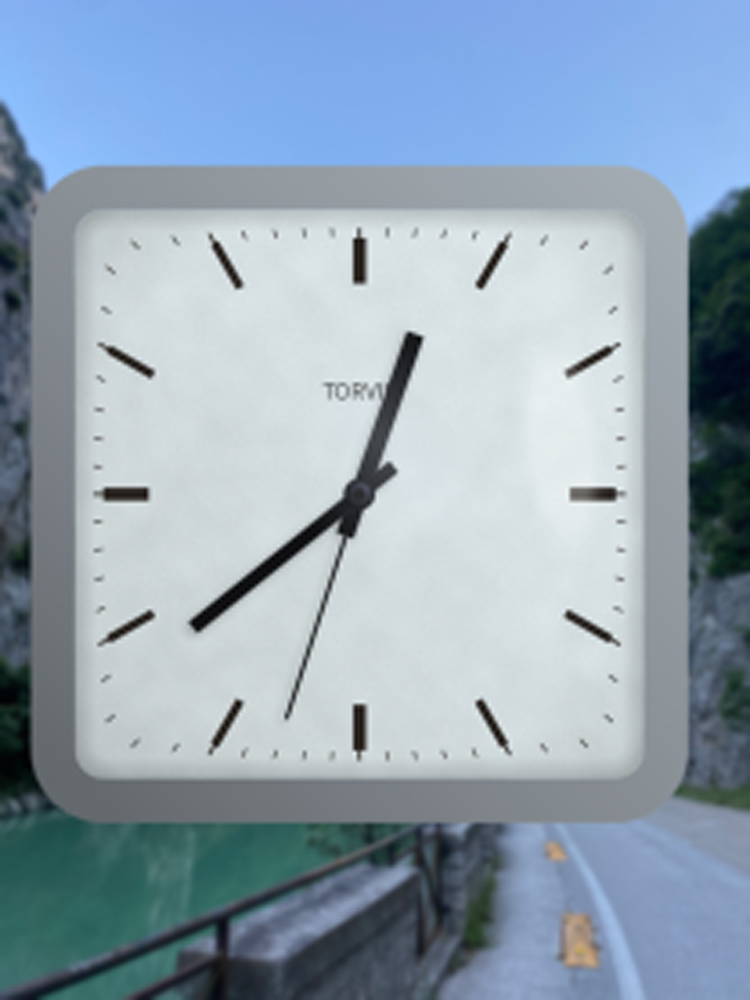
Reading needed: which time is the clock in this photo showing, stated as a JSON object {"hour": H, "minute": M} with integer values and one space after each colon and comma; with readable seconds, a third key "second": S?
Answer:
{"hour": 12, "minute": 38, "second": 33}
